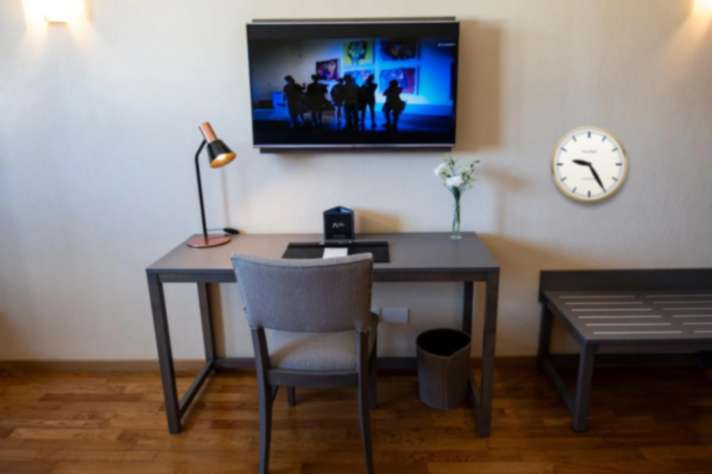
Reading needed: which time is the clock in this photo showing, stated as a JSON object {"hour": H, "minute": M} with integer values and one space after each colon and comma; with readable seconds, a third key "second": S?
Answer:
{"hour": 9, "minute": 25}
